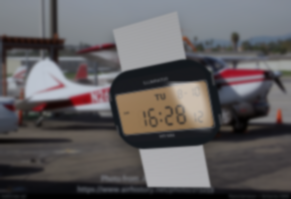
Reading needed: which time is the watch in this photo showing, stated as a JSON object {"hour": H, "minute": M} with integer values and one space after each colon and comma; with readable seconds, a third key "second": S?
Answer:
{"hour": 16, "minute": 28}
